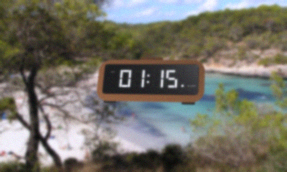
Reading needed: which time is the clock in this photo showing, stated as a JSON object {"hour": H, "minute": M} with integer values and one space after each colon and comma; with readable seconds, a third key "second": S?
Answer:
{"hour": 1, "minute": 15}
